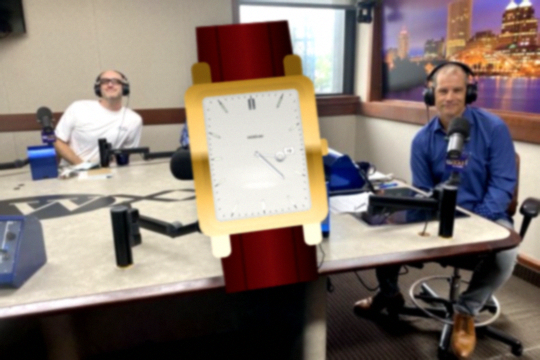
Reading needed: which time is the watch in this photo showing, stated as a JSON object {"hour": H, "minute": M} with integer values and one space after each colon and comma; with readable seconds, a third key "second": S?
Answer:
{"hour": 3, "minute": 23}
